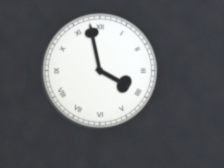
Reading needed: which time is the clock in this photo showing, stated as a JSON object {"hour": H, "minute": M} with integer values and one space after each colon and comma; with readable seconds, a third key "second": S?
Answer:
{"hour": 3, "minute": 58}
